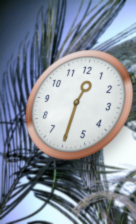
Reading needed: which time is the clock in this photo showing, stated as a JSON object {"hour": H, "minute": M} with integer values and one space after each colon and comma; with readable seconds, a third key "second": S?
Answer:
{"hour": 12, "minute": 30}
